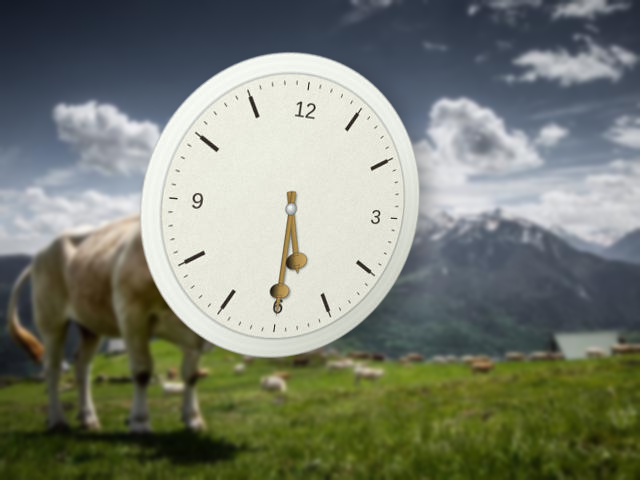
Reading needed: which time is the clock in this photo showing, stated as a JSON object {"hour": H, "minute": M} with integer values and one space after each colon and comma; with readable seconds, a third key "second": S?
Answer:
{"hour": 5, "minute": 30}
